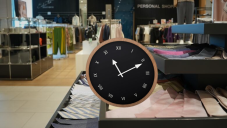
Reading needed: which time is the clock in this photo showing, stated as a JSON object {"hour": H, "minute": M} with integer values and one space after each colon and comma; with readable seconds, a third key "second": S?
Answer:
{"hour": 11, "minute": 11}
